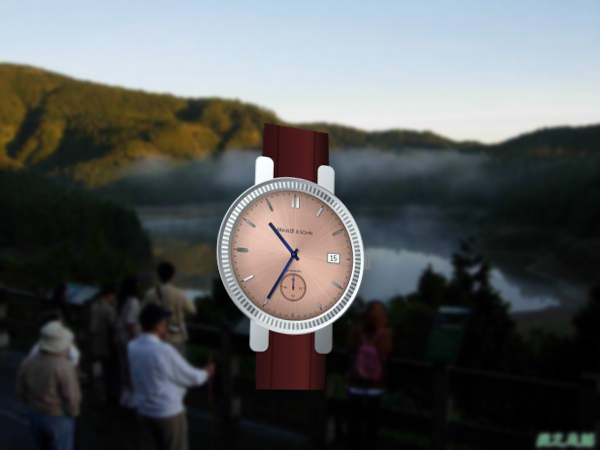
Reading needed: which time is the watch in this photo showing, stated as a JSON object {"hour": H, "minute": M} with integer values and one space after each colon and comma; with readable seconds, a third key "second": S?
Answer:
{"hour": 10, "minute": 35}
